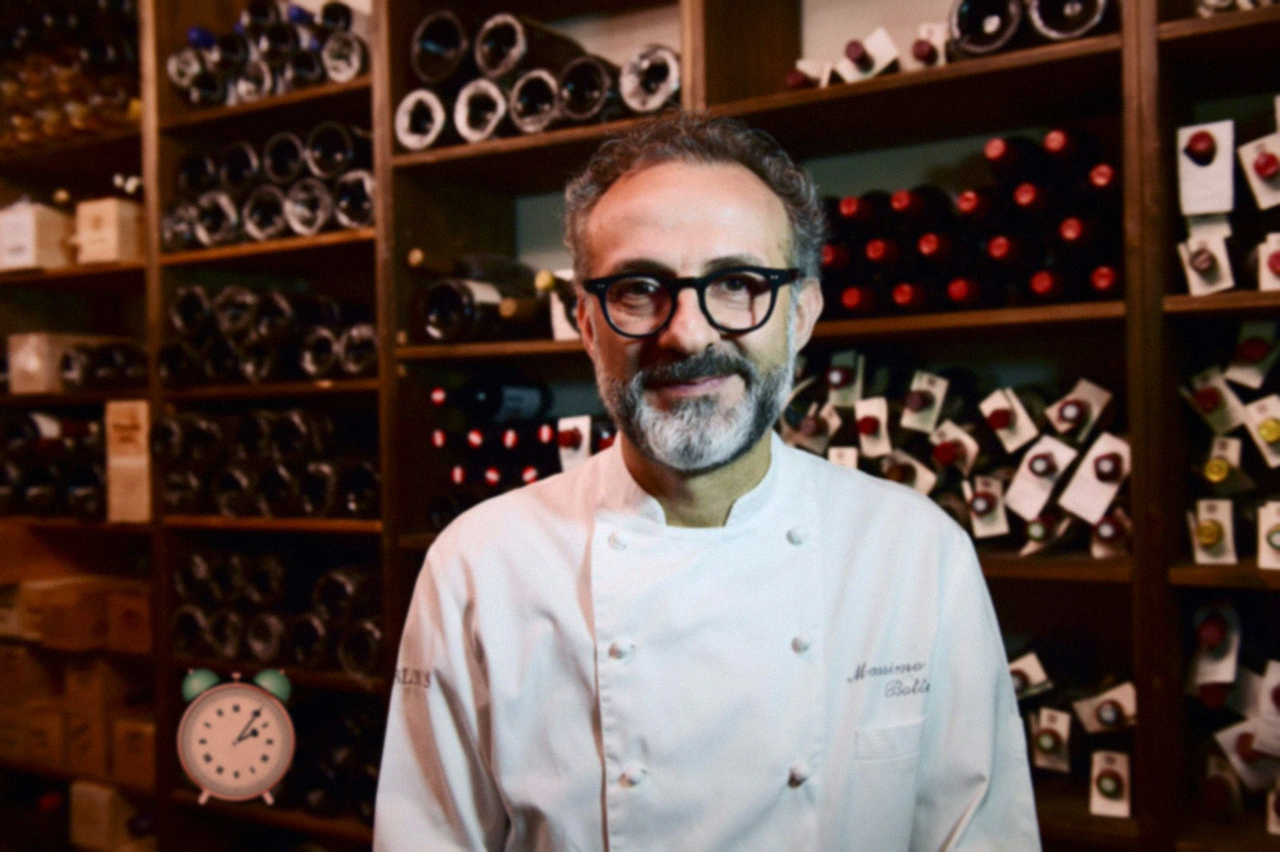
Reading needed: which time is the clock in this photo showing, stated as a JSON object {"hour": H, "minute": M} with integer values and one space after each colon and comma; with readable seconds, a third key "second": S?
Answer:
{"hour": 2, "minute": 6}
